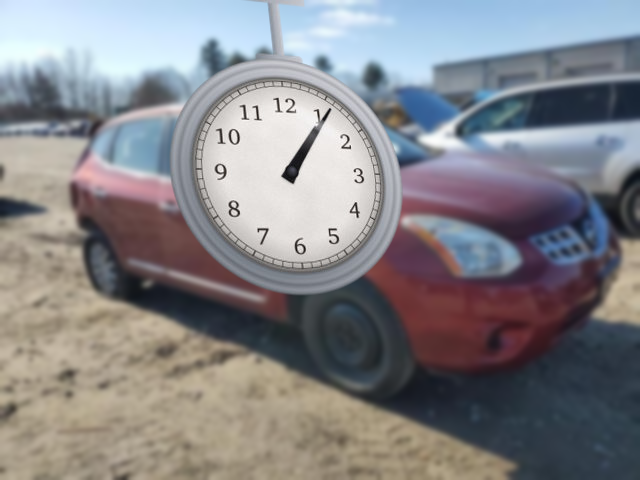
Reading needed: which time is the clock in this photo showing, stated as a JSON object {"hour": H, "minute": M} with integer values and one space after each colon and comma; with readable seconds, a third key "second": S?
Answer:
{"hour": 1, "minute": 6}
